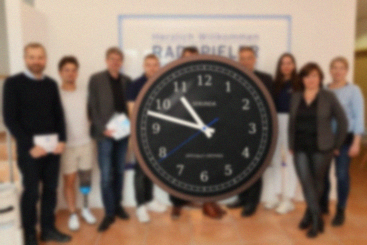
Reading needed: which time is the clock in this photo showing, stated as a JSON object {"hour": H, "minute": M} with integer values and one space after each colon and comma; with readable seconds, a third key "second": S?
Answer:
{"hour": 10, "minute": 47, "second": 39}
